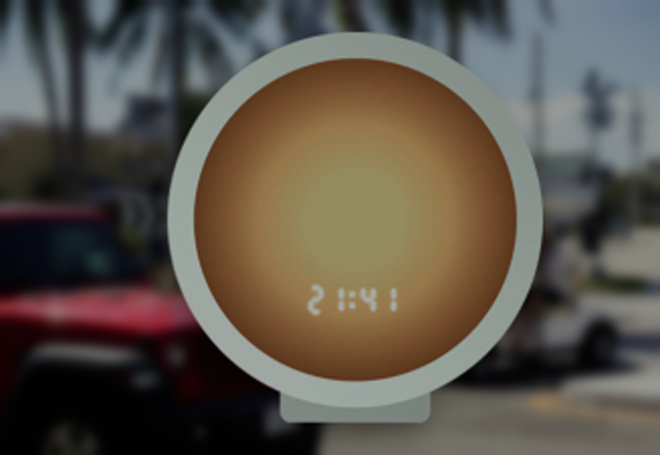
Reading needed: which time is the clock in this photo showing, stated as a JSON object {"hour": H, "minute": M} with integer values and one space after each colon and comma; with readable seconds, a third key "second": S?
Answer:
{"hour": 21, "minute": 41}
